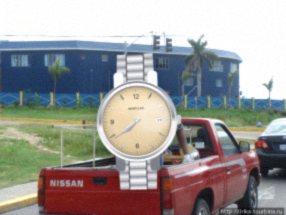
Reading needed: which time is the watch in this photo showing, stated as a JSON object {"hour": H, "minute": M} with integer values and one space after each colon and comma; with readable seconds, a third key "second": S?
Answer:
{"hour": 7, "minute": 39}
